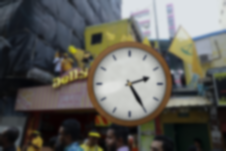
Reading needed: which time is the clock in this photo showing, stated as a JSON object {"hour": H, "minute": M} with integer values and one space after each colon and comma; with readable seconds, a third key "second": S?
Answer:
{"hour": 2, "minute": 25}
